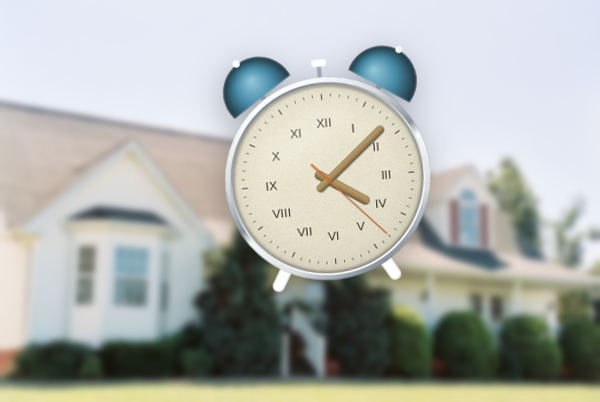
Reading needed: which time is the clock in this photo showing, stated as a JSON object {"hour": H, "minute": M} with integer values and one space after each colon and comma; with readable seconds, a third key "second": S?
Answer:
{"hour": 4, "minute": 8, "second": 23}
